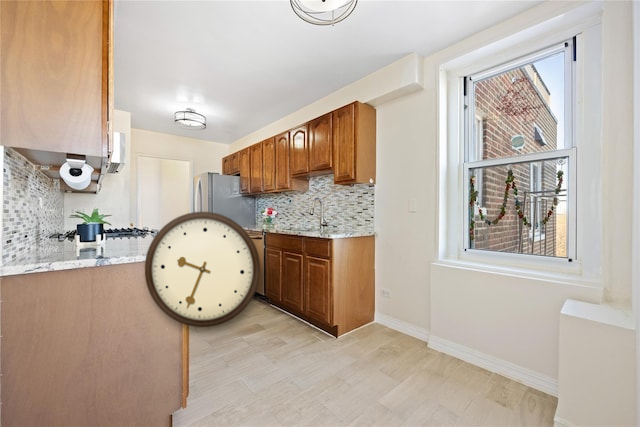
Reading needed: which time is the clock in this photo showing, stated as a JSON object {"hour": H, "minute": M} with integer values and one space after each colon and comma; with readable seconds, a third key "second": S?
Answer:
{"hour": 9, "minute": 33}
